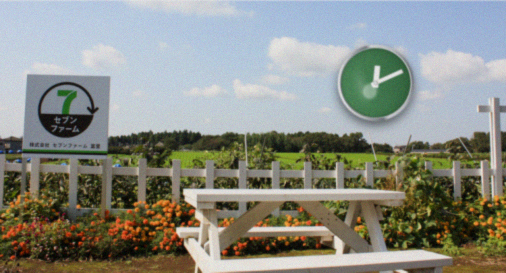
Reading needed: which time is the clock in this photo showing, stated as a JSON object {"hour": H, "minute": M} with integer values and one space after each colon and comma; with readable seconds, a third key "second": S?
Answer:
{"hour": 12, "minute": 11}
